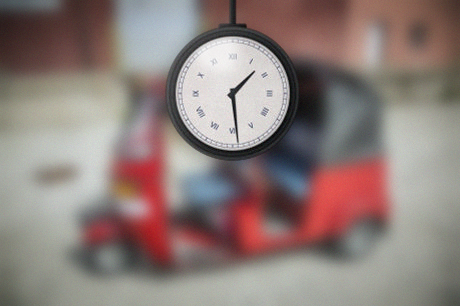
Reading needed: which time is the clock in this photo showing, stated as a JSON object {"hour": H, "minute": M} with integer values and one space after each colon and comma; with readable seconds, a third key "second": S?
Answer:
{"hour": 1, "minute": 29}
